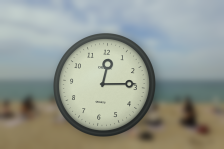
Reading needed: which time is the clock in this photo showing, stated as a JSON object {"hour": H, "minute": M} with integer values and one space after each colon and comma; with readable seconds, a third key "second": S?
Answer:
{"hour": 12, "minute": 14}
